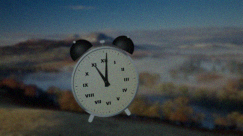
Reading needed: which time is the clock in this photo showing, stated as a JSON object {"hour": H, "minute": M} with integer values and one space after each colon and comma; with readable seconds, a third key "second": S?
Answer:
{"hour": 11, "minute": 1}
